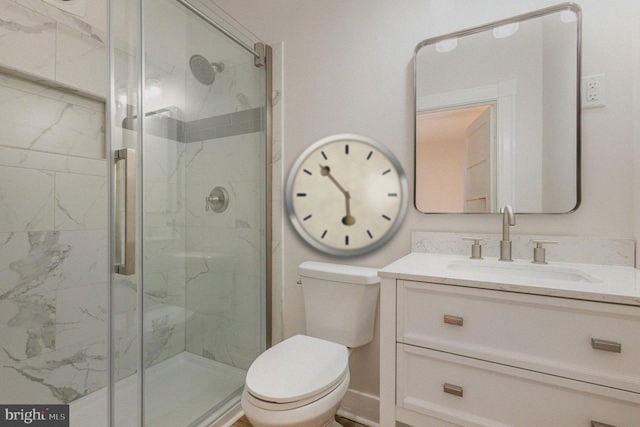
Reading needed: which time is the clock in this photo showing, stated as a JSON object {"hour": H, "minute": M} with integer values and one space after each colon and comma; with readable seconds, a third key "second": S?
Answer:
{"hour": 5, "minute": 53}
